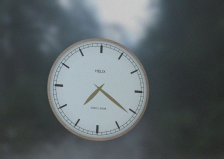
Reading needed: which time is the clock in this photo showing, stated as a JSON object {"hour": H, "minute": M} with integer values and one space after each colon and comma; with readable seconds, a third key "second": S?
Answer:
{"hour": 7, "minute": 21}
